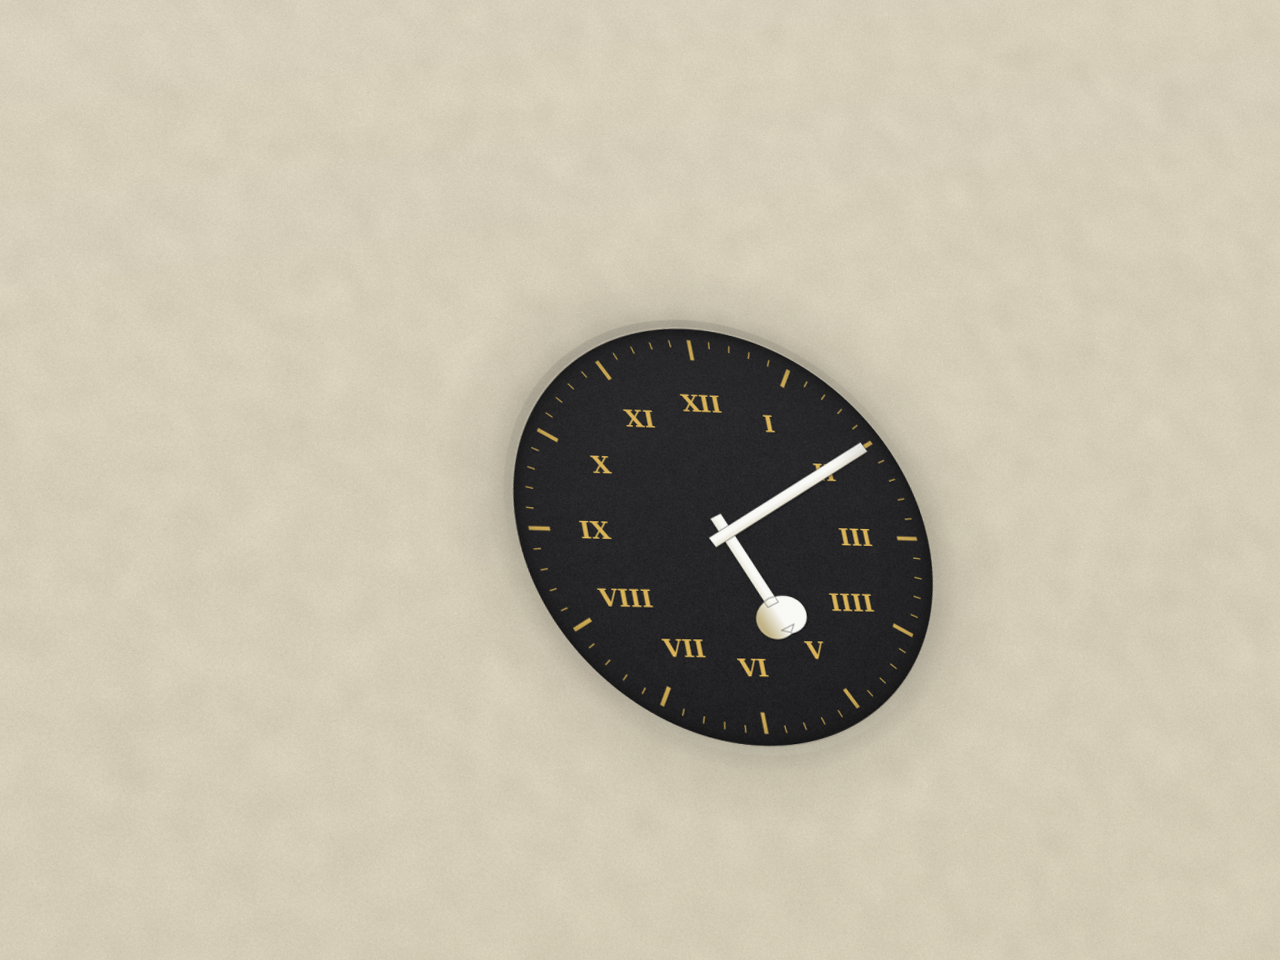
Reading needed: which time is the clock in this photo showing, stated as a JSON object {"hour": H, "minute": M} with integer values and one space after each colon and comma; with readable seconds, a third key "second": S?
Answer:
{"hour": 5, "minute": 10}
